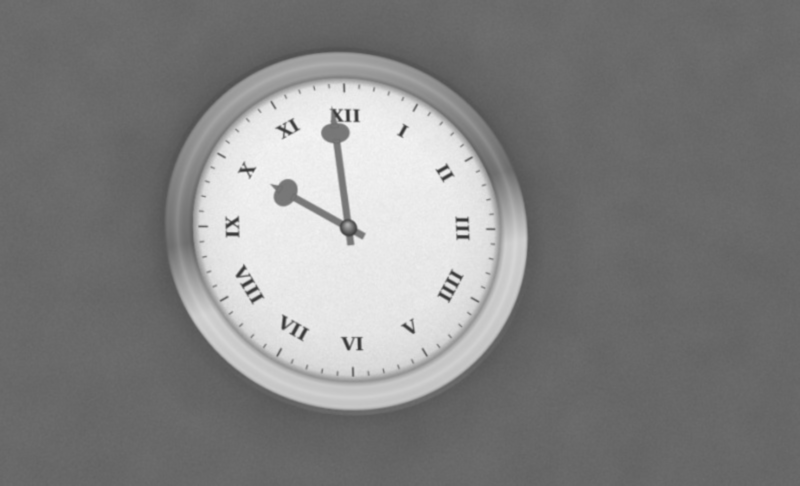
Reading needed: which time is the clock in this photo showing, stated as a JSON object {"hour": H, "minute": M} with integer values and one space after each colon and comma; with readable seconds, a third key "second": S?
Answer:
{"hour": 9, "minute": 59}
